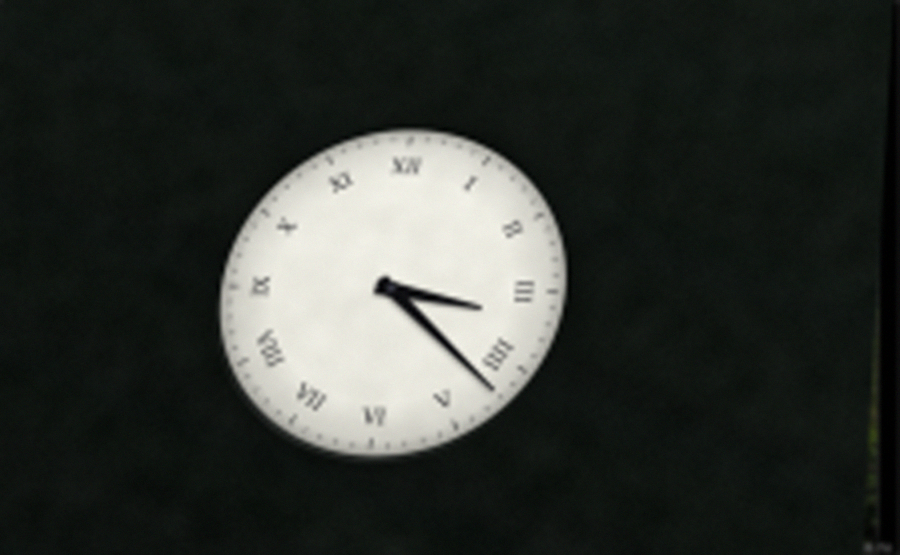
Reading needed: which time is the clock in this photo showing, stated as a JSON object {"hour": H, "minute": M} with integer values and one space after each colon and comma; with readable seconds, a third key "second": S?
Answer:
{"hour": 3, "minute": 22}
